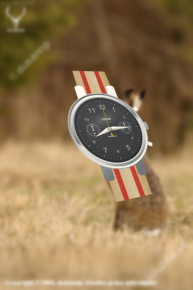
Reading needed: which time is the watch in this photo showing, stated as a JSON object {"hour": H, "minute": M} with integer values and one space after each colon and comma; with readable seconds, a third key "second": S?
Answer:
{"hour": 8, "minute": 15}
